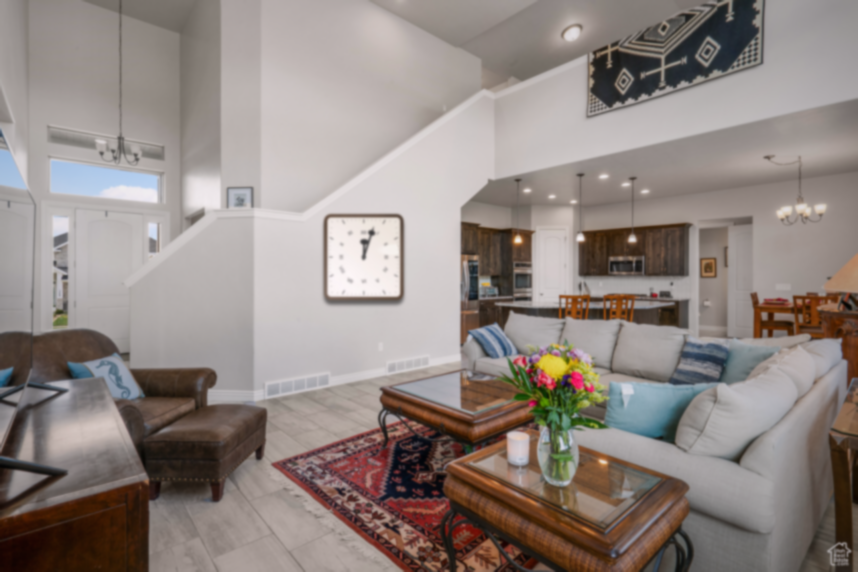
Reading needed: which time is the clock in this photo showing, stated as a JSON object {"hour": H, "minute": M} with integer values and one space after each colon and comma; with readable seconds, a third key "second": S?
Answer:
{"hour": 12, "minute": 3}
